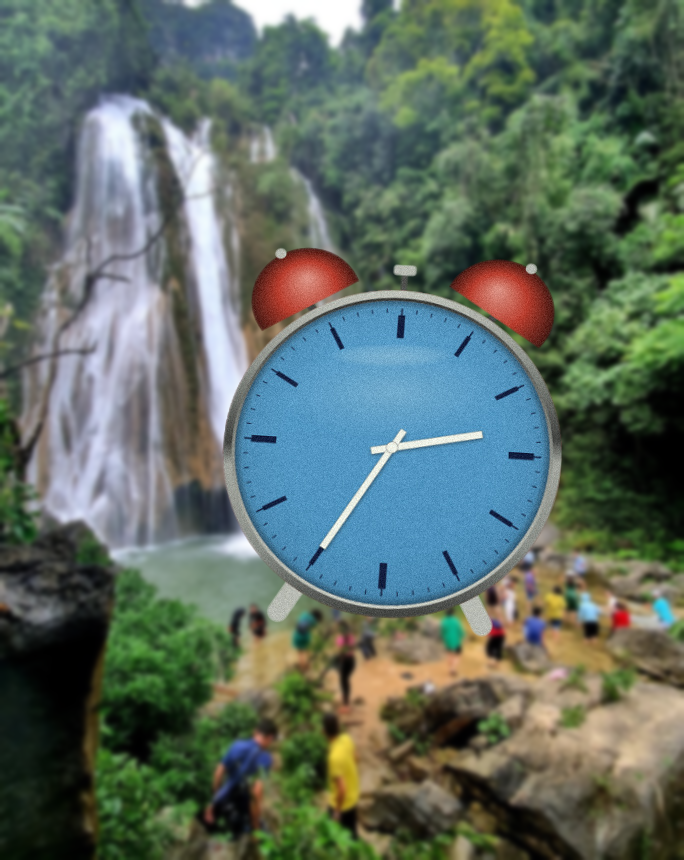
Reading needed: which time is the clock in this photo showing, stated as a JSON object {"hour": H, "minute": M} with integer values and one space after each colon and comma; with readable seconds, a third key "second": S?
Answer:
{"hour": 2, "minute": 35}
